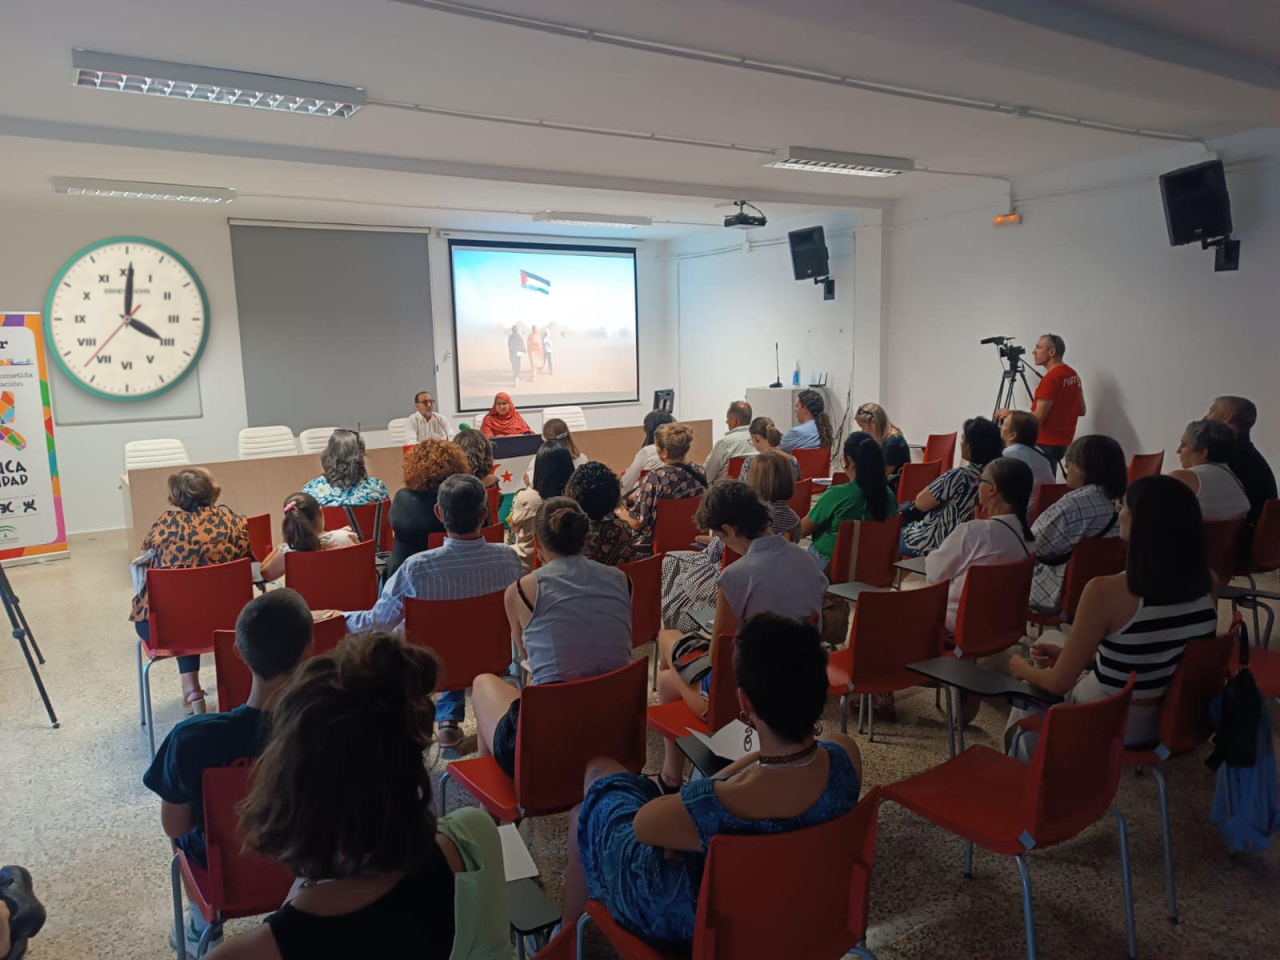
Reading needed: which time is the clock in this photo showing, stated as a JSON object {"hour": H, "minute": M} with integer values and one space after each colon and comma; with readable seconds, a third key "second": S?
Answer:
{"hour": 4, "minute": 0, "second": 37}
